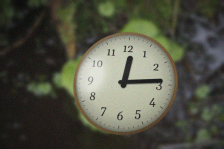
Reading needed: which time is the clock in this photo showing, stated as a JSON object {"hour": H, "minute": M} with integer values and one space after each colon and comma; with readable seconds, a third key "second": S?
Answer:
{"hour": 12, "minute": 14}
